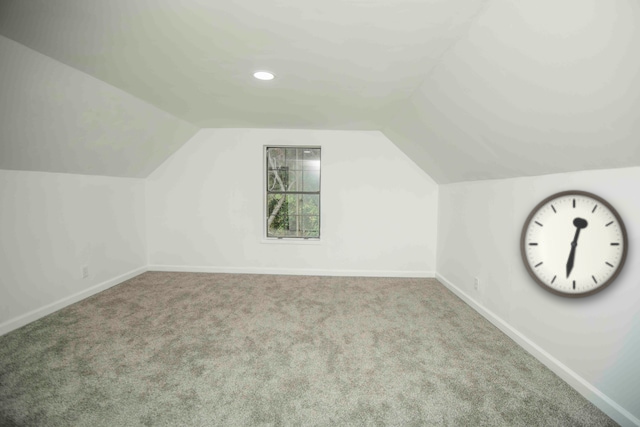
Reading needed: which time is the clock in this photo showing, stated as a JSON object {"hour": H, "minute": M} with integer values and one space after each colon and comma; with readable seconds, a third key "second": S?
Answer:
{"hour": 12, "minute": 32}
